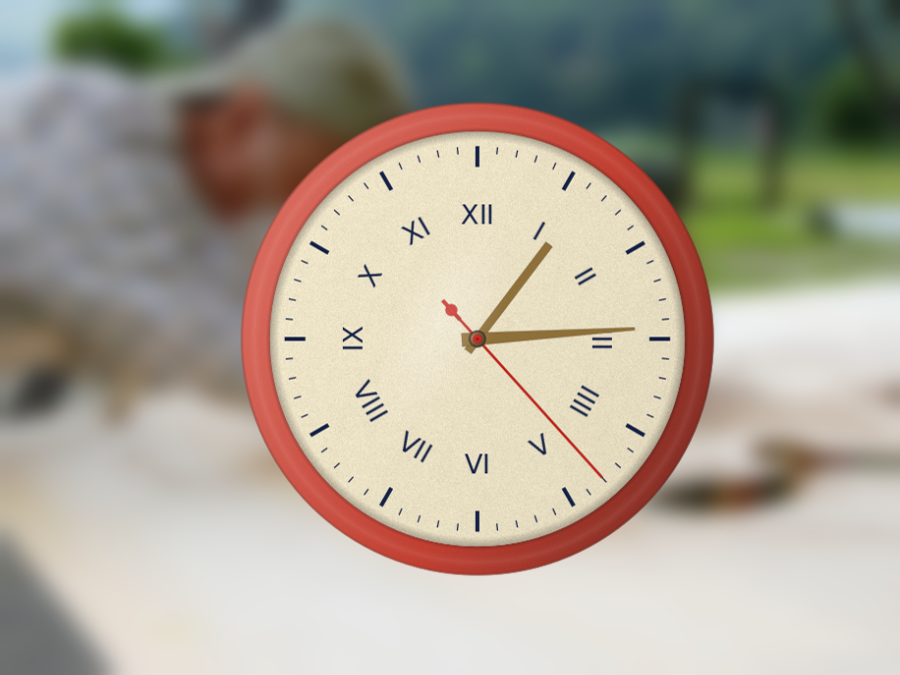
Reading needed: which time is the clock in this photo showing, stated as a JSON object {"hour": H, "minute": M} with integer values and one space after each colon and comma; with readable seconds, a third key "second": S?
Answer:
{"hour": 1, "minute": 14, "second": 23}
